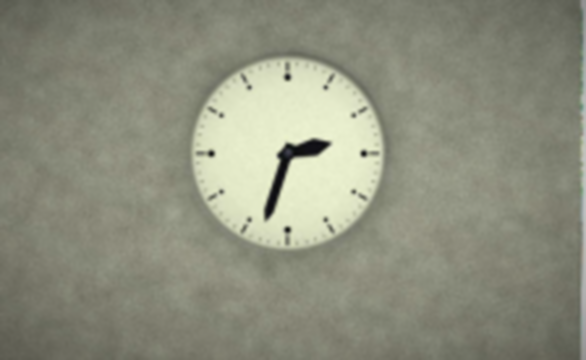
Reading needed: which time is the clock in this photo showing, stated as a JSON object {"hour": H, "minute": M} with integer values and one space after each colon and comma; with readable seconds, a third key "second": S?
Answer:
{"hour": 2, "minute": 33}
